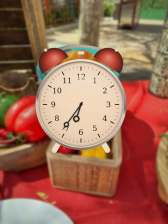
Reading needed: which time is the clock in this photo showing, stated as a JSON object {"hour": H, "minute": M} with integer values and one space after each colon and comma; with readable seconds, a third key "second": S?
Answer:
{"hour": 6, "minute": 36}
